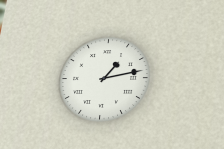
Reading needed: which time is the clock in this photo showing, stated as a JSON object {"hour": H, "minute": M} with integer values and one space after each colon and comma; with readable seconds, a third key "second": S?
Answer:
{"hour": 1, "minute": 13}
